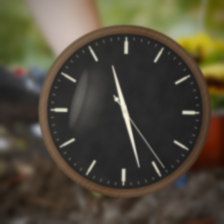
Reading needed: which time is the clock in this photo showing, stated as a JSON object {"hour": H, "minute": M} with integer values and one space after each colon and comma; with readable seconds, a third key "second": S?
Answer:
{"hour": 11, "minute": 27, "second": 24}
